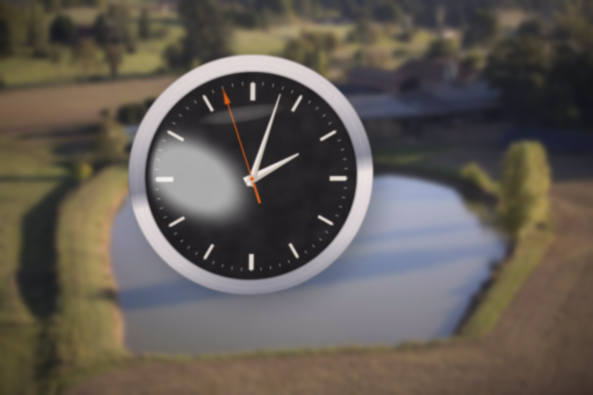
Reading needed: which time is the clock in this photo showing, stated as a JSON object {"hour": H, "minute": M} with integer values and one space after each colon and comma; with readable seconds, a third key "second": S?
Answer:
{"hour": 2, "minute": 2, "second": 57}
